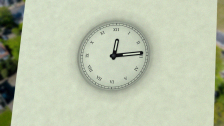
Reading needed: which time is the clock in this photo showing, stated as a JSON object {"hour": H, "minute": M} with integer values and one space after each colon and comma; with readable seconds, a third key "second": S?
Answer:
{"hour": 12, "minute": 14}
